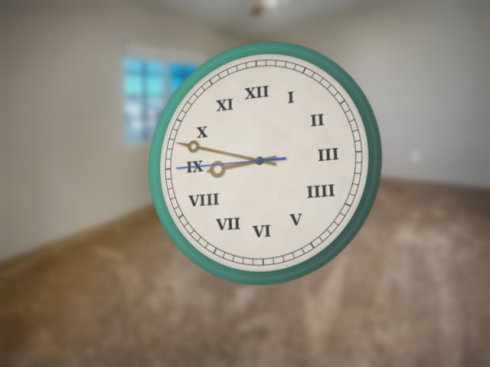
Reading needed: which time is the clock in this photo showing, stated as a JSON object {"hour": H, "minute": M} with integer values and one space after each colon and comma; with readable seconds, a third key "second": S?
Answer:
{"hour": 8, "minute": 47, "second": 45}
